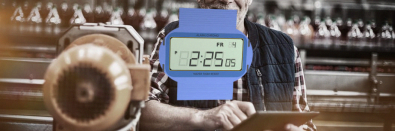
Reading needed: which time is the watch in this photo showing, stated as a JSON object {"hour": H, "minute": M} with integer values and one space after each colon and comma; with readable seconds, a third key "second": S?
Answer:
{"hour": 2, "minute": 25, "second": 5}
